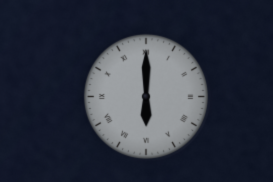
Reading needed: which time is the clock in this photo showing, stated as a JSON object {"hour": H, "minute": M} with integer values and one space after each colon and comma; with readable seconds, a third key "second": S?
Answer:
{"hour": 6, "minute": 0}
